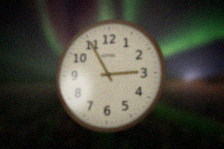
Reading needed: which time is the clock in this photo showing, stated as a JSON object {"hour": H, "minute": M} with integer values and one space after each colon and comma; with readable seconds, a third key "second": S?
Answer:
{"hour": 2, "minute": 55}
